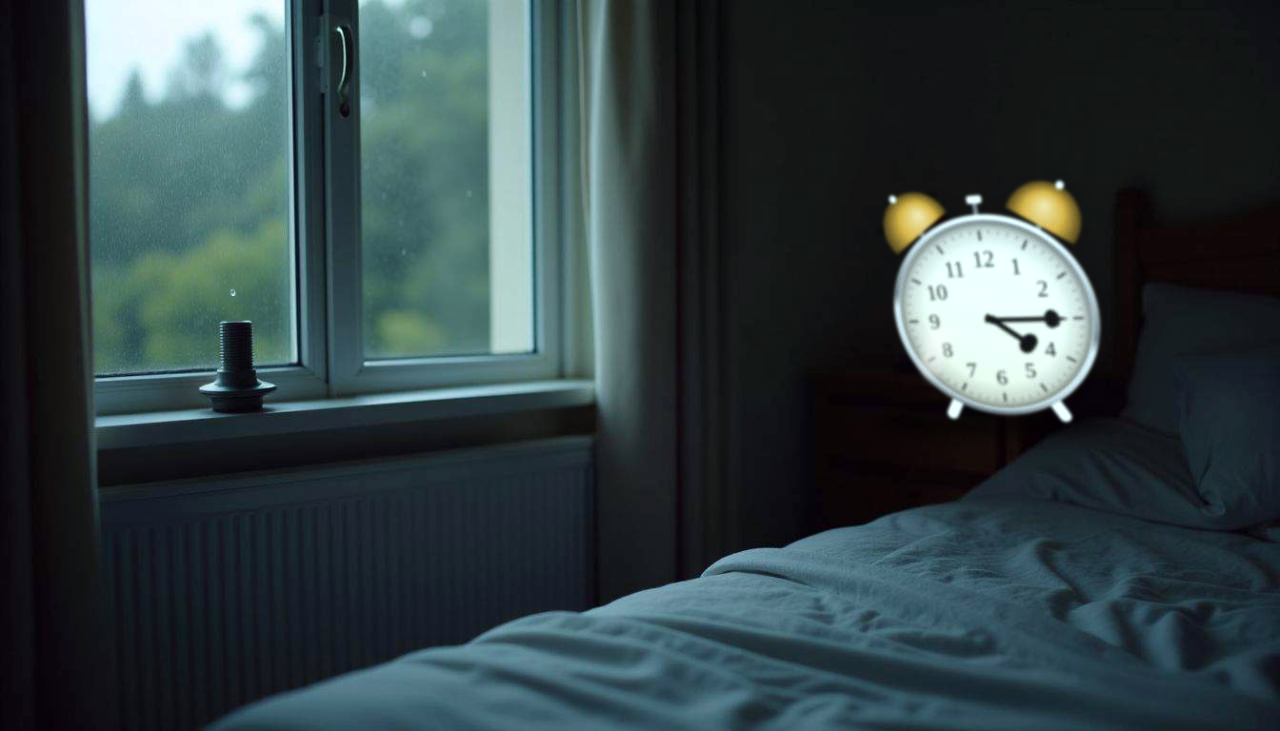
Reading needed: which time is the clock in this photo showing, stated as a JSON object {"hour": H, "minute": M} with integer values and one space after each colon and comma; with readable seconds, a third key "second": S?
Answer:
{"hour": 4, "minute": 15}
